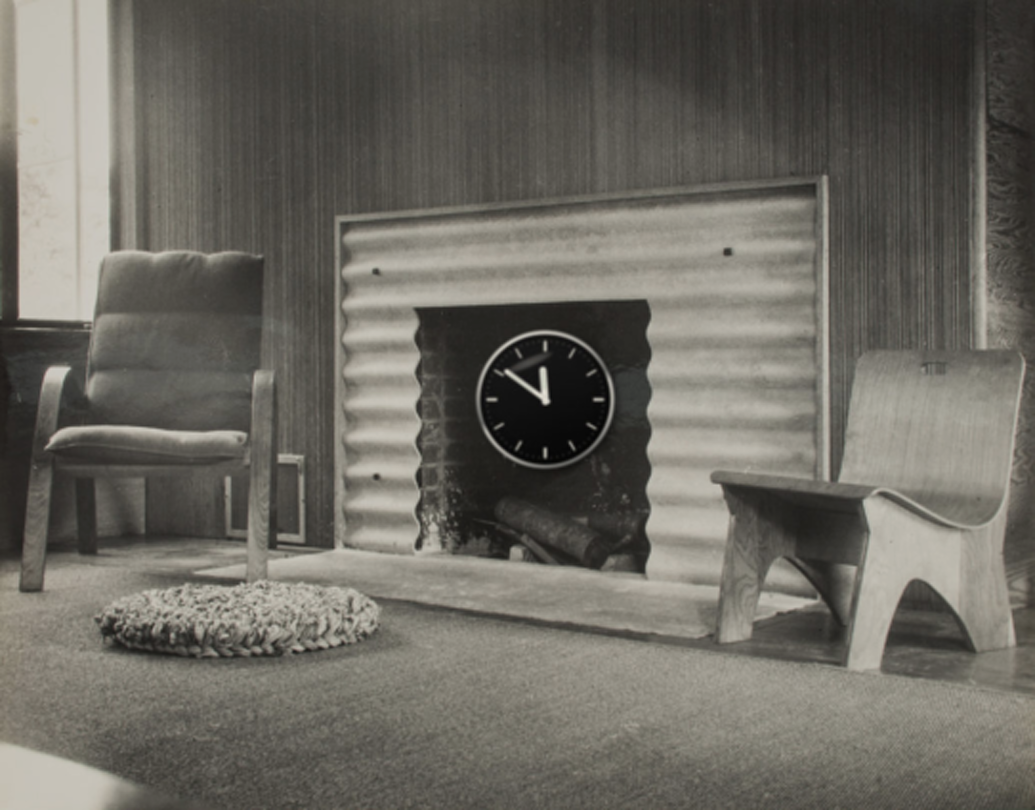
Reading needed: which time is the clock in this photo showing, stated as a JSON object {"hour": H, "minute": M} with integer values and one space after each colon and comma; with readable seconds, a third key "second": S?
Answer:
{"hour": 11, "minute": 51}
